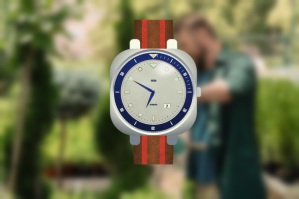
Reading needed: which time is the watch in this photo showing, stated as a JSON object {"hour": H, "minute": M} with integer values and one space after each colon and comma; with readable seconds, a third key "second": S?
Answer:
{"hour": 6, "minute": 50}
